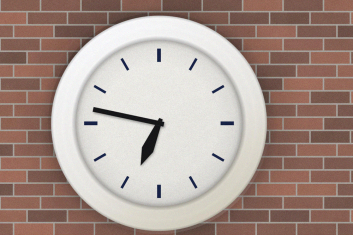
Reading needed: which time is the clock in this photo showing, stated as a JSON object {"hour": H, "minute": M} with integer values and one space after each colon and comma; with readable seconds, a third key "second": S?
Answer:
{"hour": 6, "minute": 47}
